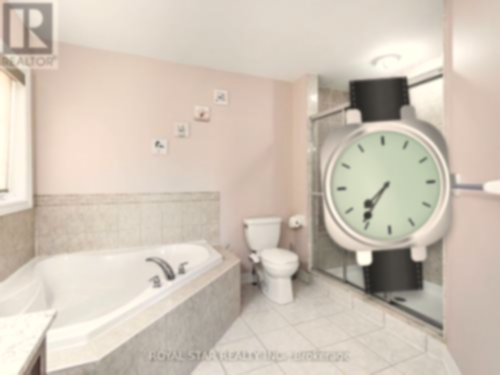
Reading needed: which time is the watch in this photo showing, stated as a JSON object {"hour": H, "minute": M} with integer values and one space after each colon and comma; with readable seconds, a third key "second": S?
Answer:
{"hour": 7, "minute": 36}
